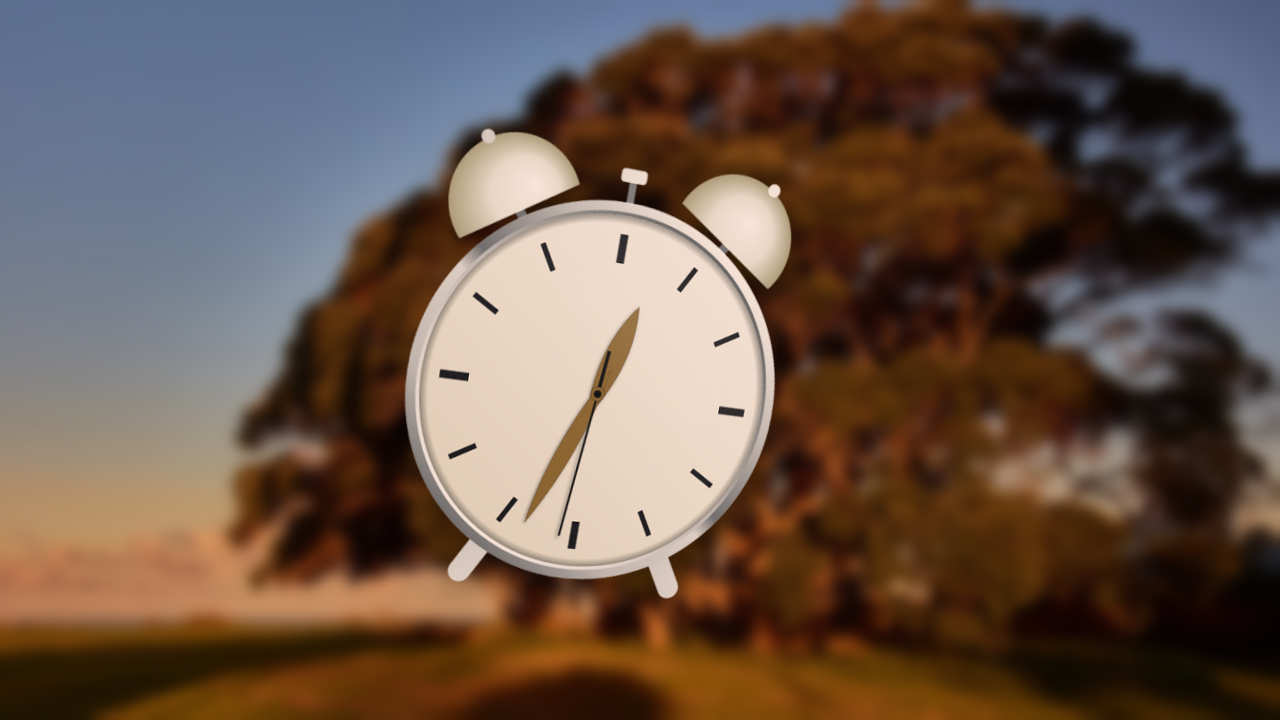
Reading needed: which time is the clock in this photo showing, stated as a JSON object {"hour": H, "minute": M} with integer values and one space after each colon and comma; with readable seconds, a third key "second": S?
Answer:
{"hour": 12, "minute": 33, "second": 31}
